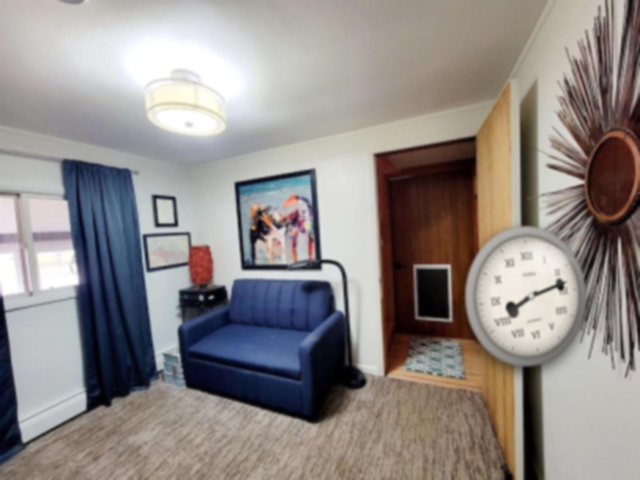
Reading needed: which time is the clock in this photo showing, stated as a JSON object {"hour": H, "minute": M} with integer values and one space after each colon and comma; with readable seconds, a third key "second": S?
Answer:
{"hour": 8, "minute": 13}
